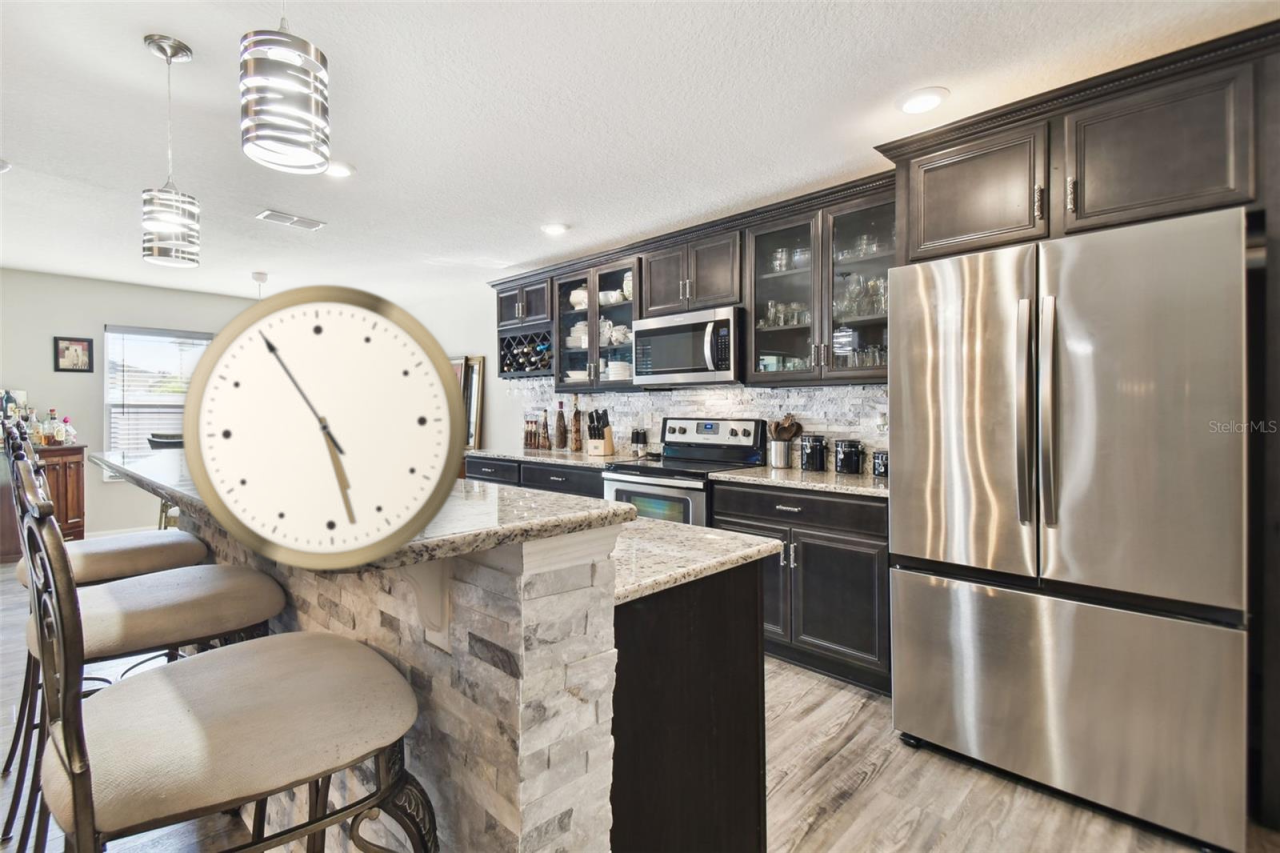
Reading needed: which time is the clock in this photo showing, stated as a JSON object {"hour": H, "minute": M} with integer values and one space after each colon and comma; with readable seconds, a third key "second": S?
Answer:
{"hour": 5, "minute": 27, "second": 55}
